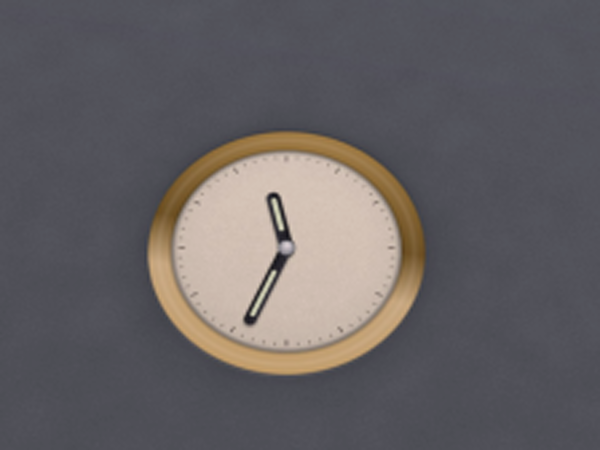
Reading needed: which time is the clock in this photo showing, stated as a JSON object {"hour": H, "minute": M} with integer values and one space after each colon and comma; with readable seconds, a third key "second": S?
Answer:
{"hour": 11, "minute": 34}
